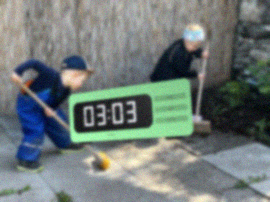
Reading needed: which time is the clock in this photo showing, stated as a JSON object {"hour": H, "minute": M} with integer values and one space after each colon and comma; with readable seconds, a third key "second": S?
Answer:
{"hour": 3, "minute": 3}
